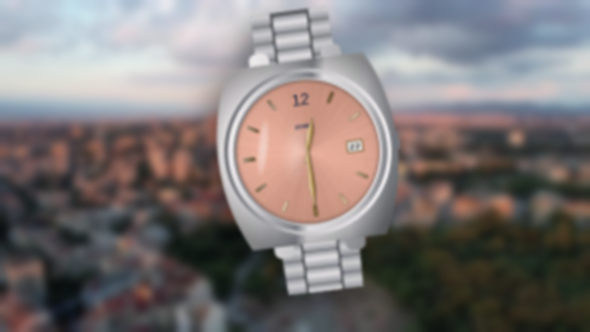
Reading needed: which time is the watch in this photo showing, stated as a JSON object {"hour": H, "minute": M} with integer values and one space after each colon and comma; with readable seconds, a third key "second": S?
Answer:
{"hour": 12, "minute": 30}
